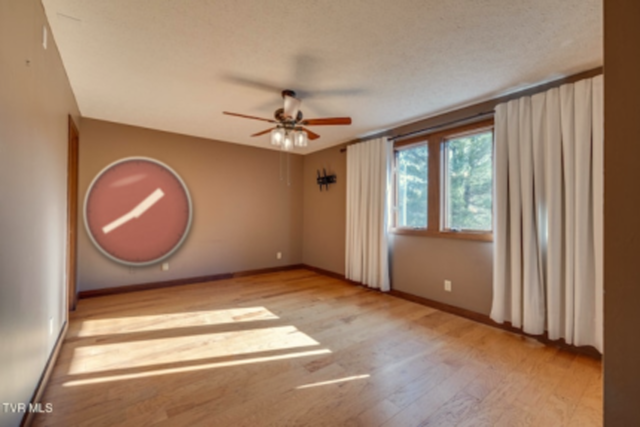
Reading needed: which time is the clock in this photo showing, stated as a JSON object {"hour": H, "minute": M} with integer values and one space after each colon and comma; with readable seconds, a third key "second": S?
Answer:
{"hour": 1, "minute": 40}
